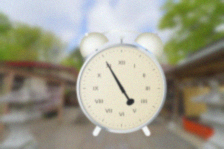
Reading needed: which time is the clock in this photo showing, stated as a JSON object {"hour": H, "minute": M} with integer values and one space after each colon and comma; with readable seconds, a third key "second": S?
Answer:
{"hour": 4, "minute": 55}
